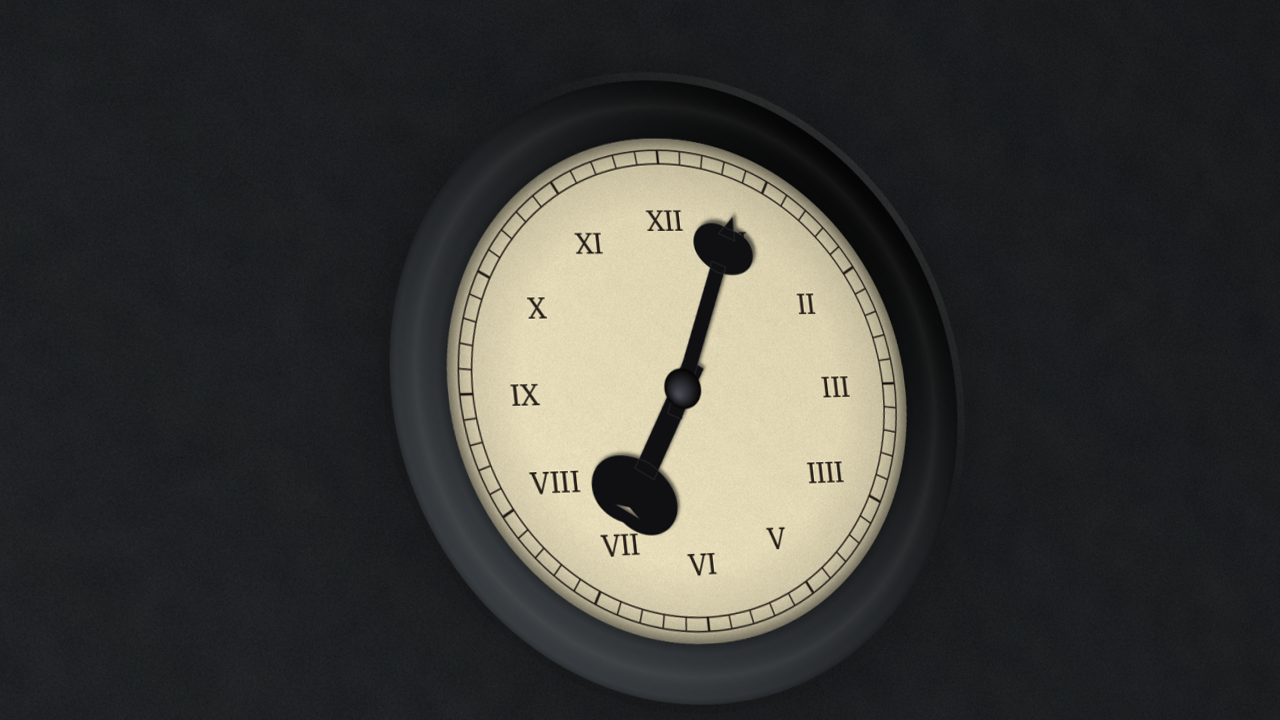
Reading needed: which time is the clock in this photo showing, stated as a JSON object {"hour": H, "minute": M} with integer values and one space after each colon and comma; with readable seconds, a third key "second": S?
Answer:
{"hour": 7, "minute": 4}
